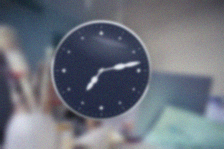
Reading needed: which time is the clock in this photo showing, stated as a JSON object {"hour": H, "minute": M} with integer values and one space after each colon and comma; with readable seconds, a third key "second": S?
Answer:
{"hour": 7, "minute": 13}
